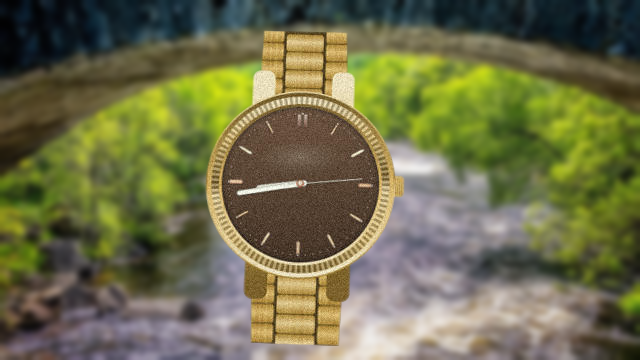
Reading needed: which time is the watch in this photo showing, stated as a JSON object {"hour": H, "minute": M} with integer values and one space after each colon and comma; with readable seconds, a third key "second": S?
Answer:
{"hour": 8, "minute": 43, "second": 14}
